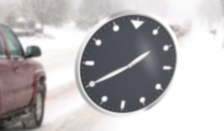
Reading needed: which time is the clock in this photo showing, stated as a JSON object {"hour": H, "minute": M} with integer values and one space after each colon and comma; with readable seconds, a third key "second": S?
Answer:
{"hour": 1, "minute": 40}
